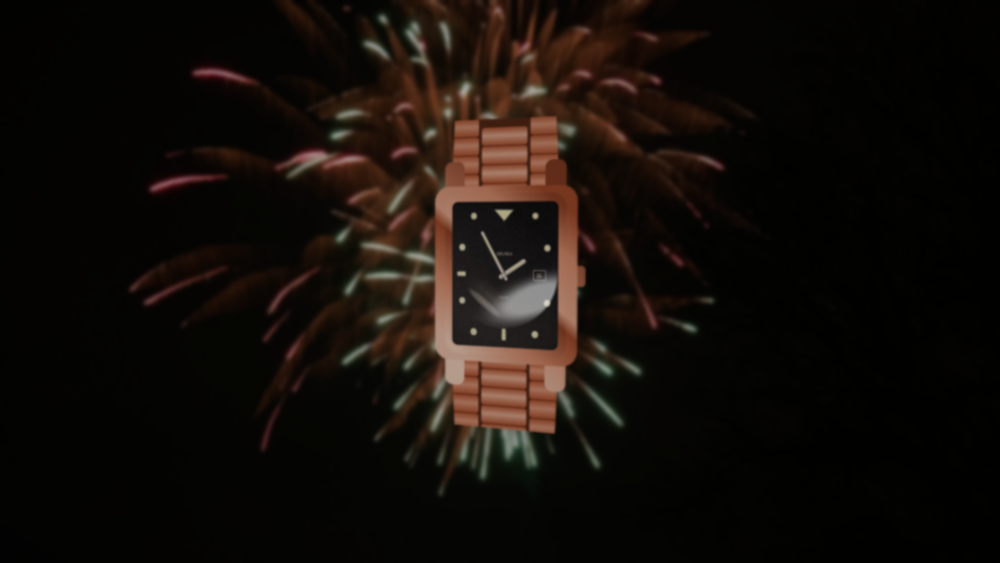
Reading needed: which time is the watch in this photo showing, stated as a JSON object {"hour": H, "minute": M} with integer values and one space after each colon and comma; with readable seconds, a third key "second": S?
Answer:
{"hour": 1, "minute": 55}
